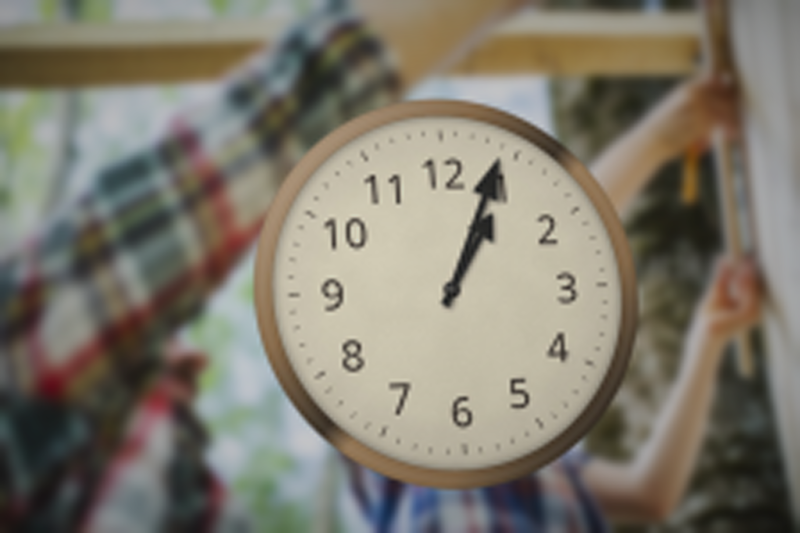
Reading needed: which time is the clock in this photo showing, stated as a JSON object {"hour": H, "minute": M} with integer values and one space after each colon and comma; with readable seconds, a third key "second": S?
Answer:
{"hour": 1, "minute": 4}
